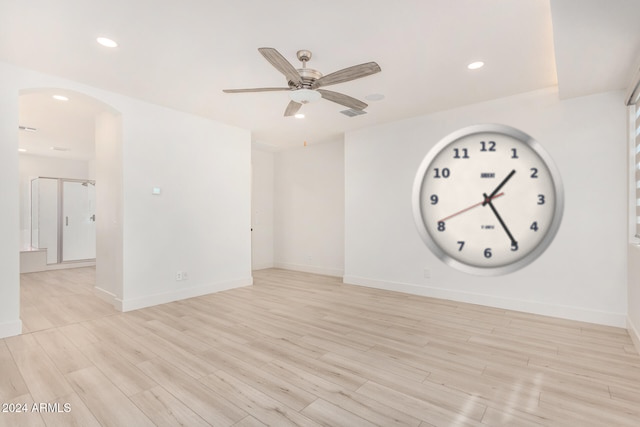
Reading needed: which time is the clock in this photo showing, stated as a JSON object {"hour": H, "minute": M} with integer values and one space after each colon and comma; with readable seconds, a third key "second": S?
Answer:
{"hour": 1, "minute": 24, "second": 41}
